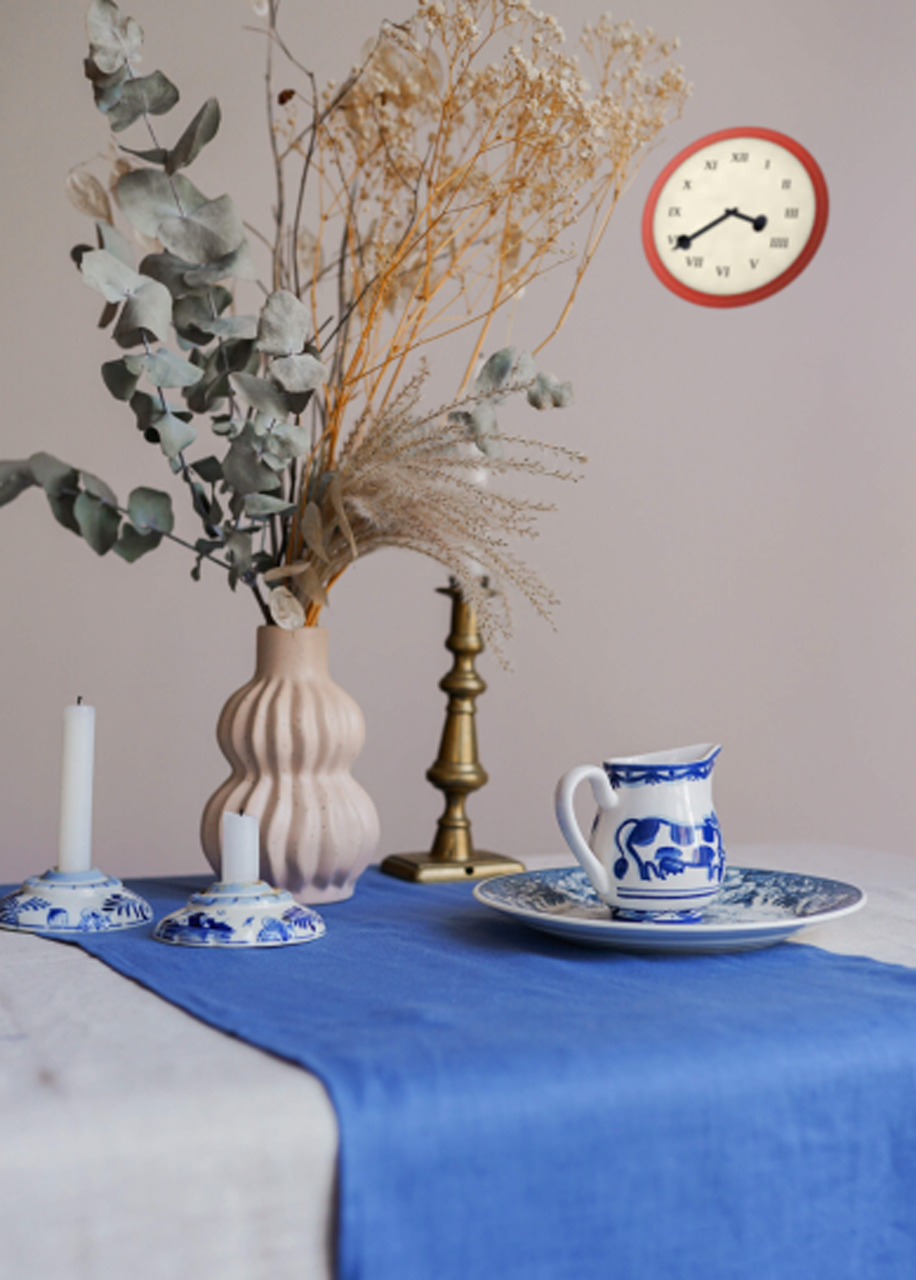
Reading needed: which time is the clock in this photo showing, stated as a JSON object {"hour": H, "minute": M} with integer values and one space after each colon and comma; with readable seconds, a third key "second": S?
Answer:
{"hour": 3, "minute": 39}
